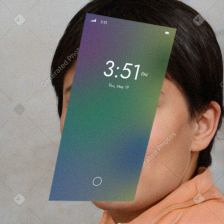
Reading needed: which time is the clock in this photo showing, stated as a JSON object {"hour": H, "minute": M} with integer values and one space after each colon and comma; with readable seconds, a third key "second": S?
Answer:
{"hour": 3, "minute": 51}
